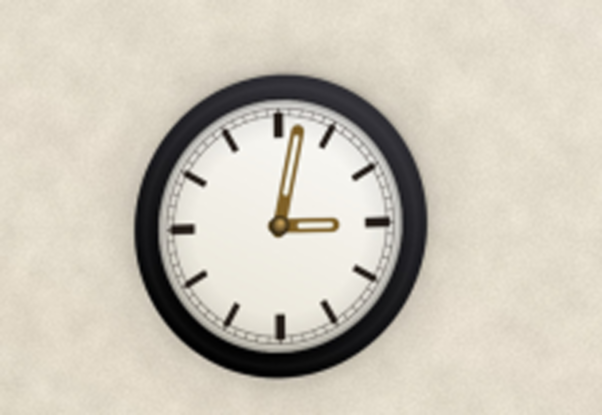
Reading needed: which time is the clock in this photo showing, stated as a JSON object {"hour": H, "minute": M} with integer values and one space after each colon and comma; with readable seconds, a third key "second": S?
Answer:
{"hour": 3, "minute": 2}
